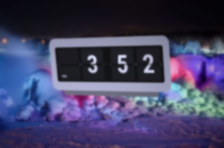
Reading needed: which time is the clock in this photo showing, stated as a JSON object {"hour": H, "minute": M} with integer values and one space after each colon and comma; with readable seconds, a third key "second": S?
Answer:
{"hour": 3, "minute": 52}
